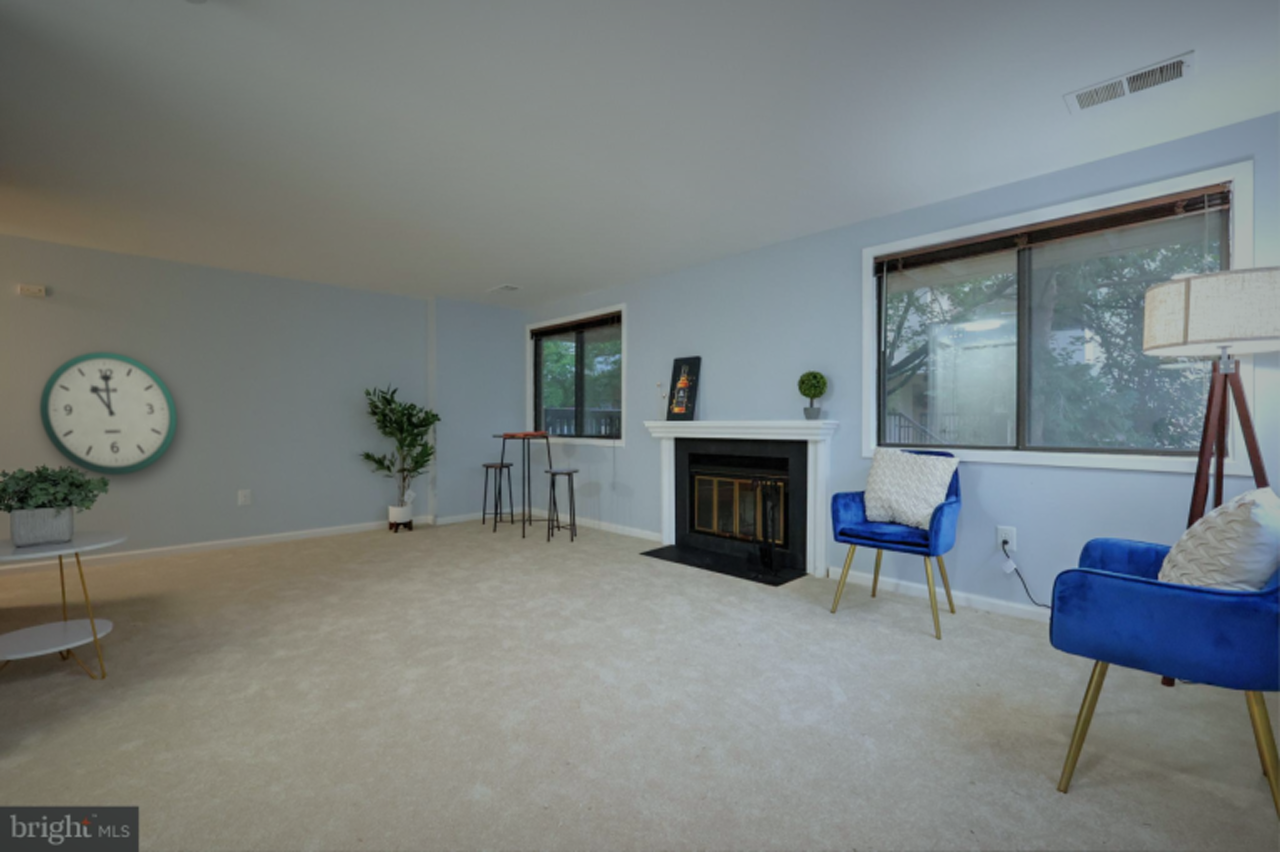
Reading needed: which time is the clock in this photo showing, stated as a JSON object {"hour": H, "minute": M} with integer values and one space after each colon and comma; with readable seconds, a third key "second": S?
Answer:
{"hour": 11, "minute": 0}
